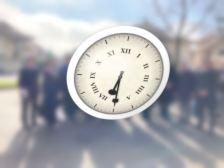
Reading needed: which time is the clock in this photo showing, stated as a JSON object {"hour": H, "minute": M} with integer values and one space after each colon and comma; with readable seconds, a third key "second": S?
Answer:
{"hour": 6, "minute": 30}
